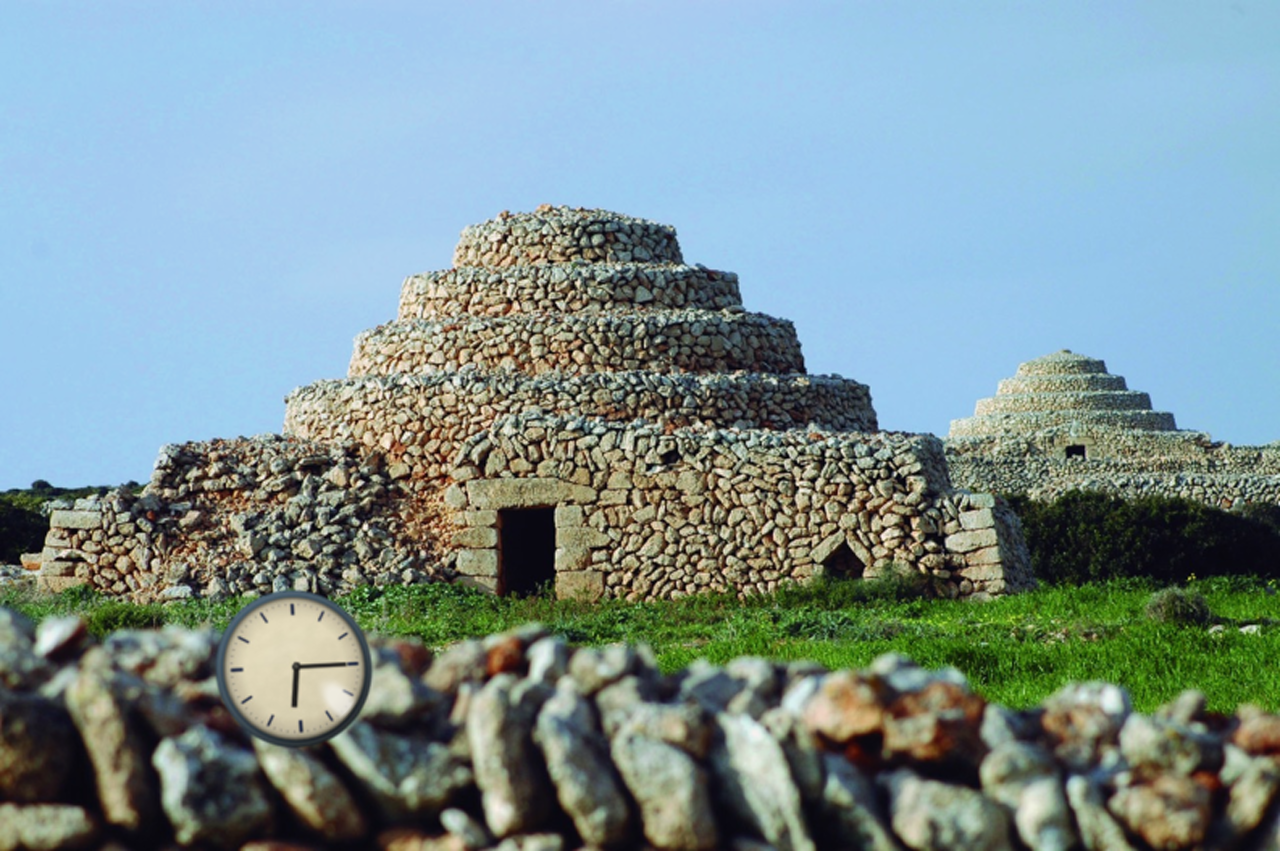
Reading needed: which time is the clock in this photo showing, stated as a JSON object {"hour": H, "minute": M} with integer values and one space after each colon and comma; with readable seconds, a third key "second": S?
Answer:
{"hour": 6, "minute": 15}
